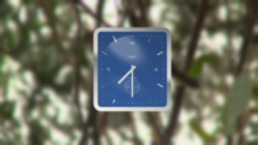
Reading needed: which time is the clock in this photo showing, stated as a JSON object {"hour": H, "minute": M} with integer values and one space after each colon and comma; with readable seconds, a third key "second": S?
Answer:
{"hour": 7, "minute": 30}
